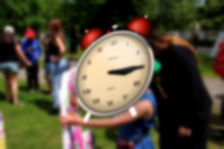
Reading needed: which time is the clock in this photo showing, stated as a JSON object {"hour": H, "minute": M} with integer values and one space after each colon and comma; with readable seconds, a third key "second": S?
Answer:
{"hour": 3, "minute": 15}
